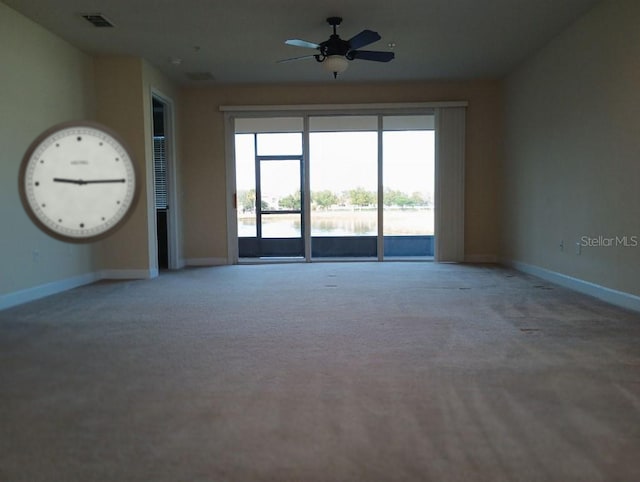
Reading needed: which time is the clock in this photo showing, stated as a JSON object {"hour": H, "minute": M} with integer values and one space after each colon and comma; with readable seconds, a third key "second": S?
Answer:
{"hour": 9, "minute": 15}
